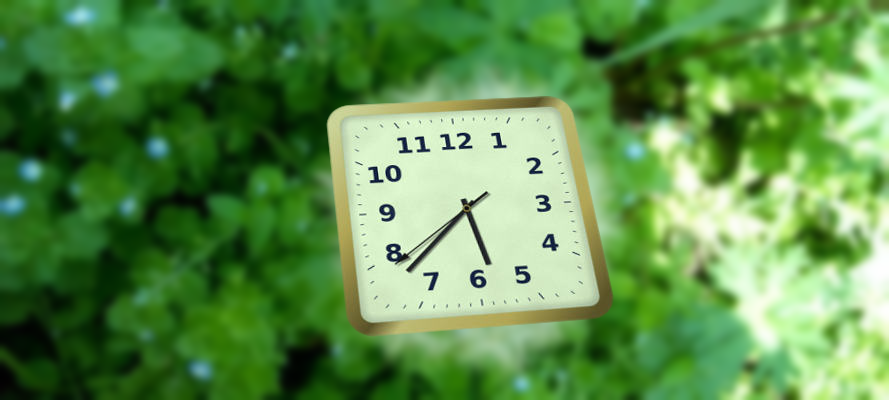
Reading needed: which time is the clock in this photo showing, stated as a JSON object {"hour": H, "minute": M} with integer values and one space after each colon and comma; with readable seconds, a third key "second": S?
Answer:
{"hour": 5, "minute": 37, "second": 39}
